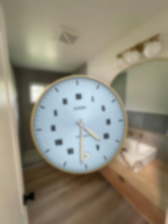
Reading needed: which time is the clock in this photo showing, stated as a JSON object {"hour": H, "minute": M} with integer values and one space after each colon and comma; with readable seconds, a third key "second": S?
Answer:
{"hour": 4, "minute": 31}
